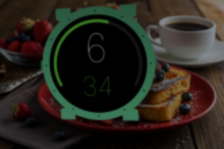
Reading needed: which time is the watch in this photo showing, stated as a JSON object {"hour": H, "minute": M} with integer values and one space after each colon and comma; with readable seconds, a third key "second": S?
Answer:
{"hour": 6, "minute": 34}
